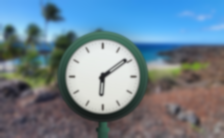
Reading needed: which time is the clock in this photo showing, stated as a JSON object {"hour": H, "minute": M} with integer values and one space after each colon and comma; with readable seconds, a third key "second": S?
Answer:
{"hour": 6, "minute": 9}
